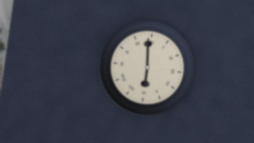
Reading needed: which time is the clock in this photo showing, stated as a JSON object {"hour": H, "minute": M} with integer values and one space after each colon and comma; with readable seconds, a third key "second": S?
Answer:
{"hour": 5, "minute": 59}
